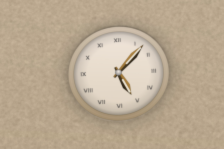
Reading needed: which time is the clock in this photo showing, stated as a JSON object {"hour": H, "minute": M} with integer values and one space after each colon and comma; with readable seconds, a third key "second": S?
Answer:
{"hour": 5, "minute": 7}
